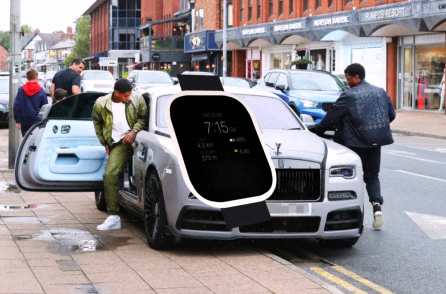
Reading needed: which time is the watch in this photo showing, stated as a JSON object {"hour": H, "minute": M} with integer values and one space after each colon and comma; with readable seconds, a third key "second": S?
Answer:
{"hour": 7, "minute": 15}
